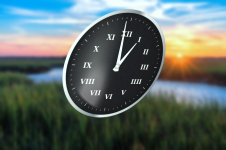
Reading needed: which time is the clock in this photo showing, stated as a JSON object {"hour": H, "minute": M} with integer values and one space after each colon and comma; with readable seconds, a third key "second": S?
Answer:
{"hour": 12, "minute": 59}
